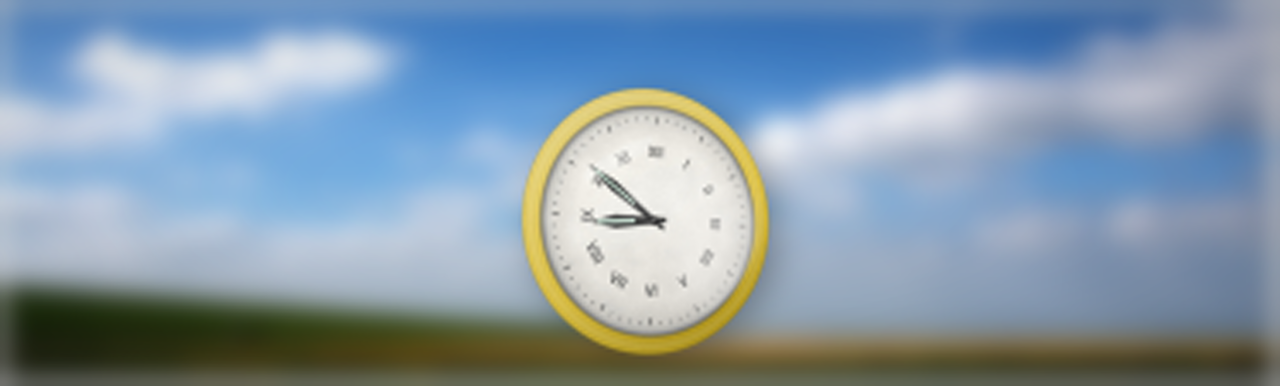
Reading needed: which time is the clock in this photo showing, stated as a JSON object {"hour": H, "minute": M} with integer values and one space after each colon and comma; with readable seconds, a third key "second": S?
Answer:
{"hour": 8, "minute": 51}
